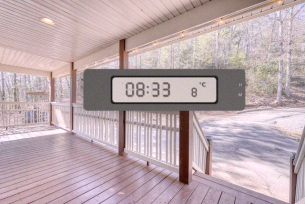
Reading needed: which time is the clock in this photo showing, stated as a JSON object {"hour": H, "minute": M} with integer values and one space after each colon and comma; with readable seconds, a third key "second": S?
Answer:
{"hour": 8, "minute": 33}
